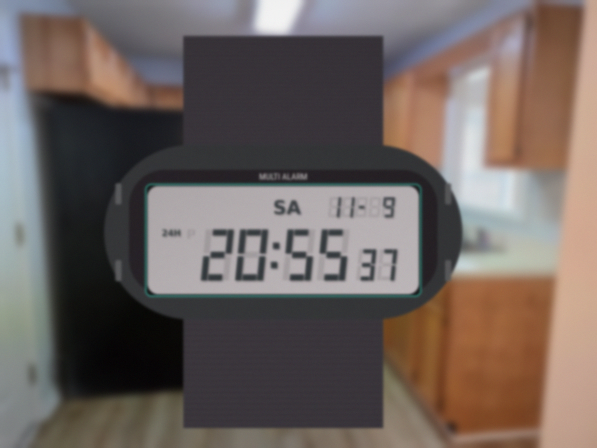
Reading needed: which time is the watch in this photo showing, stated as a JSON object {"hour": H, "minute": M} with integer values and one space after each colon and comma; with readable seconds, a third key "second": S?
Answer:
{"hour": 20, "minute": 55, "second": 37}
